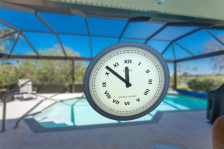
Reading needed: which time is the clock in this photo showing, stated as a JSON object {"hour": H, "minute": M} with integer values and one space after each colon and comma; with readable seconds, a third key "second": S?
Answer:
{"hour": 11, "minute": 52}
